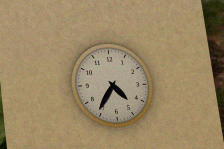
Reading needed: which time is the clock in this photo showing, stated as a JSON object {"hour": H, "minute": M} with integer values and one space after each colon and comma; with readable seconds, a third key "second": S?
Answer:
{"hour": 4, "minute": 36}
